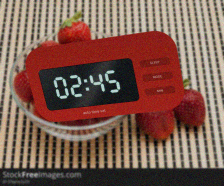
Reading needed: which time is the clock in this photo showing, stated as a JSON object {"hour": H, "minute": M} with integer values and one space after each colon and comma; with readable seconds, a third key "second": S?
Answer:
{"hour": 2, "minute": 45}
